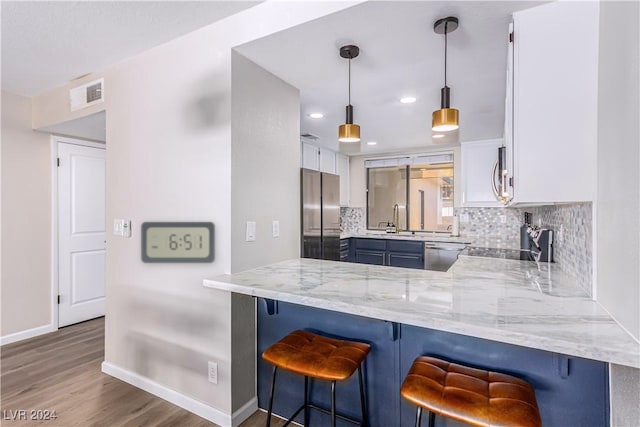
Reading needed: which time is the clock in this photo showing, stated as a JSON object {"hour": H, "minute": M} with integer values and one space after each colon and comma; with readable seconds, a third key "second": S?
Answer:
{"hour": 6, "minute": 51}
